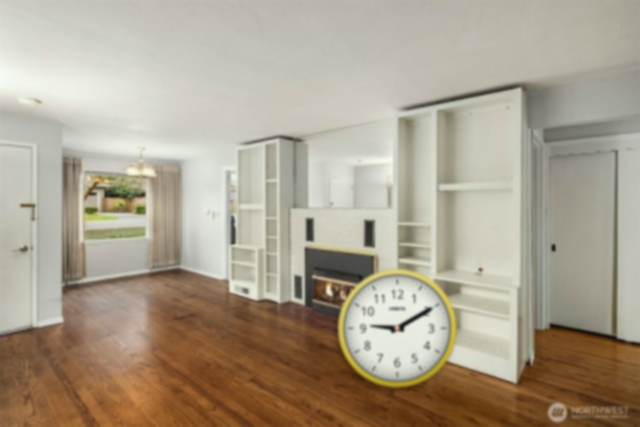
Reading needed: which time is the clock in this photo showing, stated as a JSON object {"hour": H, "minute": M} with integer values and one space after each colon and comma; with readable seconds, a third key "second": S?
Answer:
{"hour": 9, "minute": 10}
